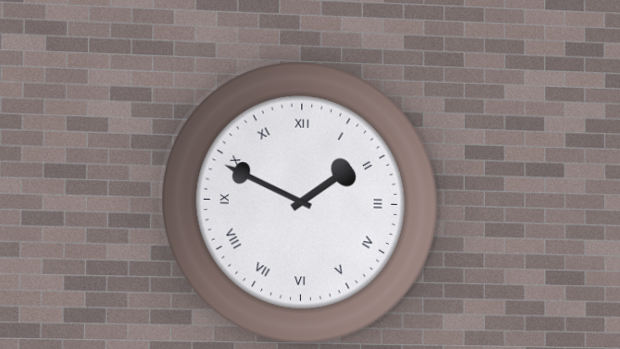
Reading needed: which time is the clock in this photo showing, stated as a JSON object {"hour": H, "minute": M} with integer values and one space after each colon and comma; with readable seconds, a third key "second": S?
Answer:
{"hour": 1, "minute": 49}
